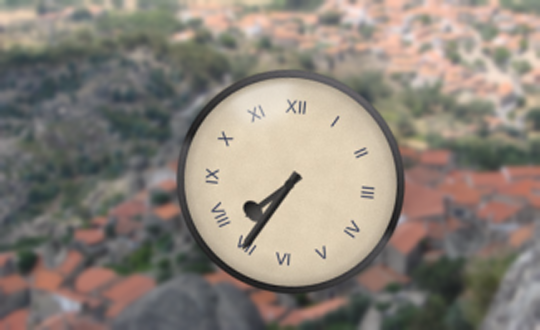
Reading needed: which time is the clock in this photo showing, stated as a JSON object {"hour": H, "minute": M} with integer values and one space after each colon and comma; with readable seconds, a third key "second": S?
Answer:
{"hour": 7, "minute": 35}
